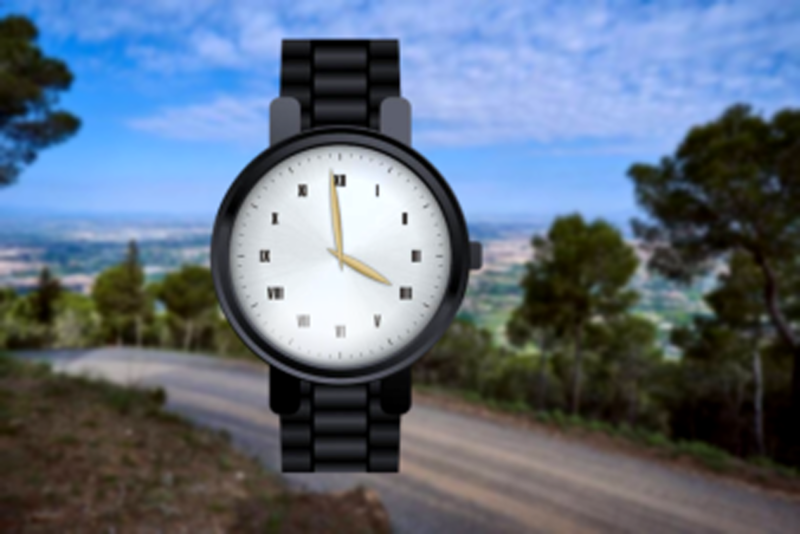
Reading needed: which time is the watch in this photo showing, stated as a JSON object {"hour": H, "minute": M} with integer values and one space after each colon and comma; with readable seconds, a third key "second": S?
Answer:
{"hour": 3, "minute": 59}
